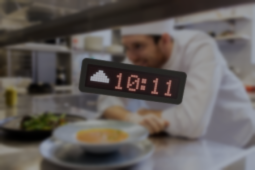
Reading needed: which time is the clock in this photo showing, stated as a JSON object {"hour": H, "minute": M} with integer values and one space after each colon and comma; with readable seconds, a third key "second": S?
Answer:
{"hour": 10, "minute": 11}
